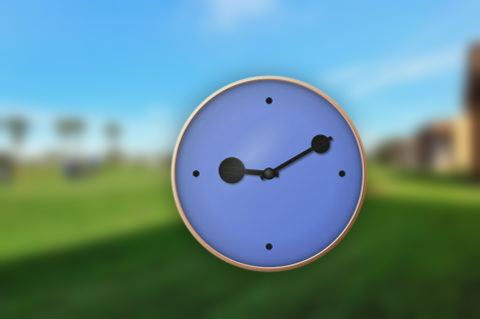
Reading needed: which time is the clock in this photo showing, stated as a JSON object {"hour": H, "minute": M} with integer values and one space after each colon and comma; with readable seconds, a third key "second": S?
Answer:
{"hour": 9, "minute": 10}
